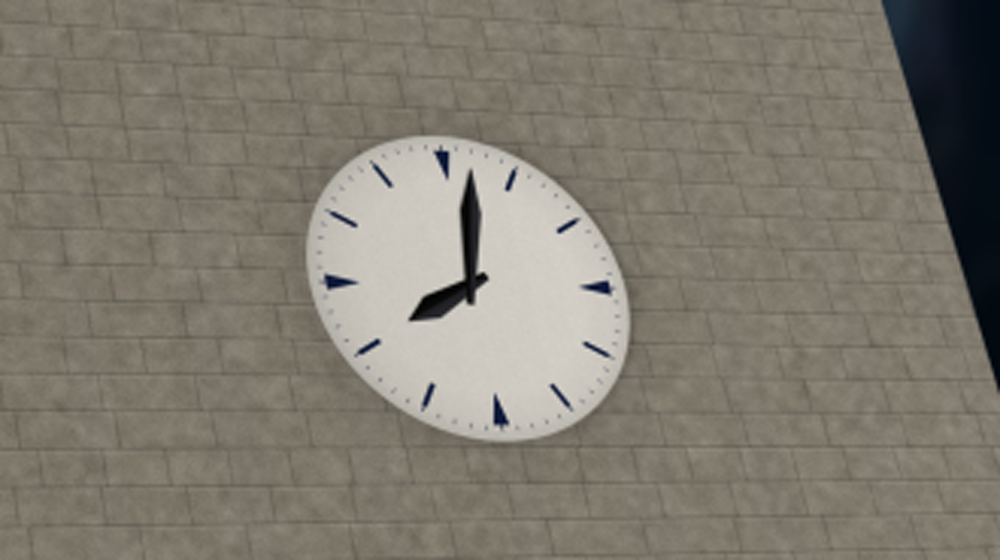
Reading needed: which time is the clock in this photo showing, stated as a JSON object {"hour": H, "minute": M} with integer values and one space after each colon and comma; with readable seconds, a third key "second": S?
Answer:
{"hour": 8, "minute": 2}
